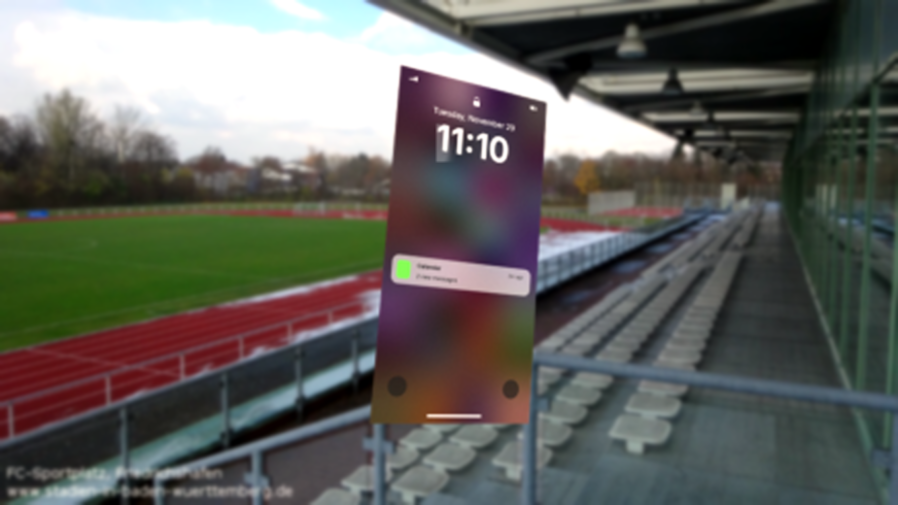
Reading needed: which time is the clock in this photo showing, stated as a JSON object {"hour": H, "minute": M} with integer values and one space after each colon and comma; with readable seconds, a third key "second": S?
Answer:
{"hour": 11, "minute": 10}
